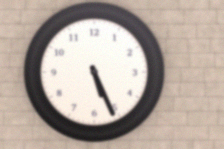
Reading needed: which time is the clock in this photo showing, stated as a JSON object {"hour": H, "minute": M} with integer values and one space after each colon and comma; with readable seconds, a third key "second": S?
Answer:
{"hour": 5, "minute": 26}
